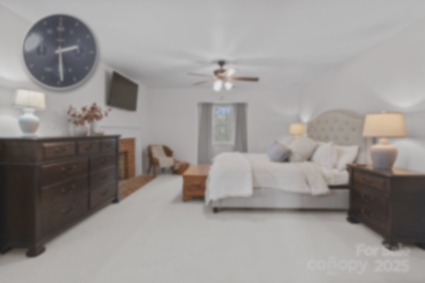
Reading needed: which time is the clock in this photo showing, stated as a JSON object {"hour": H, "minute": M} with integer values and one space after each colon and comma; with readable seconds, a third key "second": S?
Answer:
{"hour": 2, "minute": 29}
